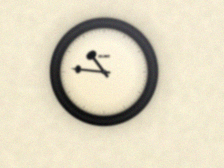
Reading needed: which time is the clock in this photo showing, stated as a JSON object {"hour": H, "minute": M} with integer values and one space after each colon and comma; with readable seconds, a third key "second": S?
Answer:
{"hour": 10, "minute": 46}
